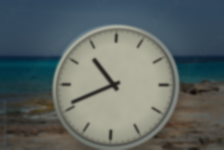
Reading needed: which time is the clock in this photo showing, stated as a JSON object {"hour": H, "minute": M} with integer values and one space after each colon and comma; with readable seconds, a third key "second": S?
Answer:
{"hour": 10, "minute": 41}
